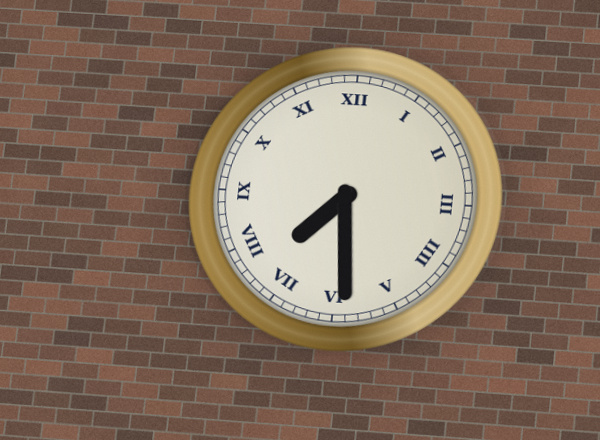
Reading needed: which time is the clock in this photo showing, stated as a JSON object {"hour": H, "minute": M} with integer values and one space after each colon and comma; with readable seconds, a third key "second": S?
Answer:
{"hour": 7, "minute": 29}
